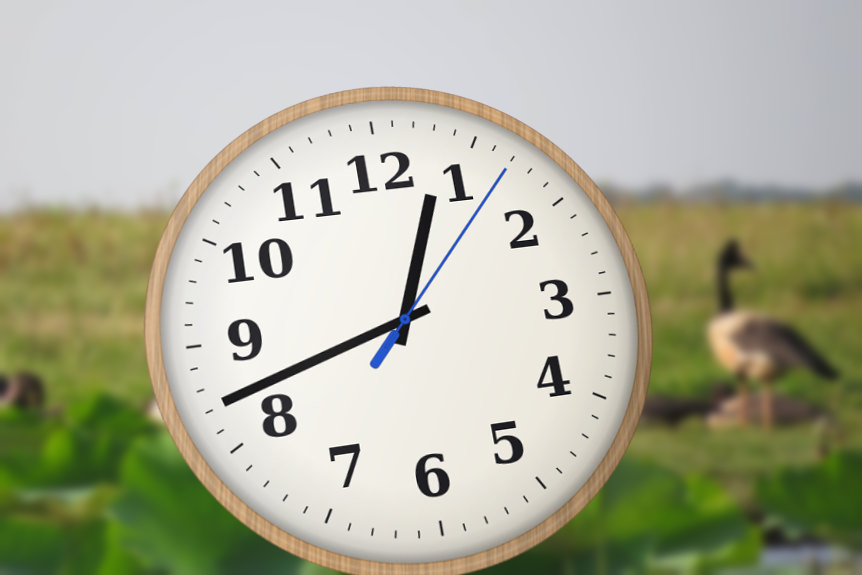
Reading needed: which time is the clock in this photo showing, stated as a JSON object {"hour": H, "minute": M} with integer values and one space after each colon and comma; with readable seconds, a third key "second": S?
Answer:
{"hour": 12, "minute": 42, "second": 7}
